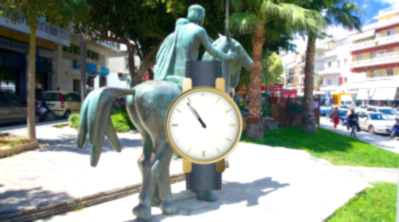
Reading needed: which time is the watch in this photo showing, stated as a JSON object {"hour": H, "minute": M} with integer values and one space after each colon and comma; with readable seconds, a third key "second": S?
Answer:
{"hour": 10, "minute": 54}
